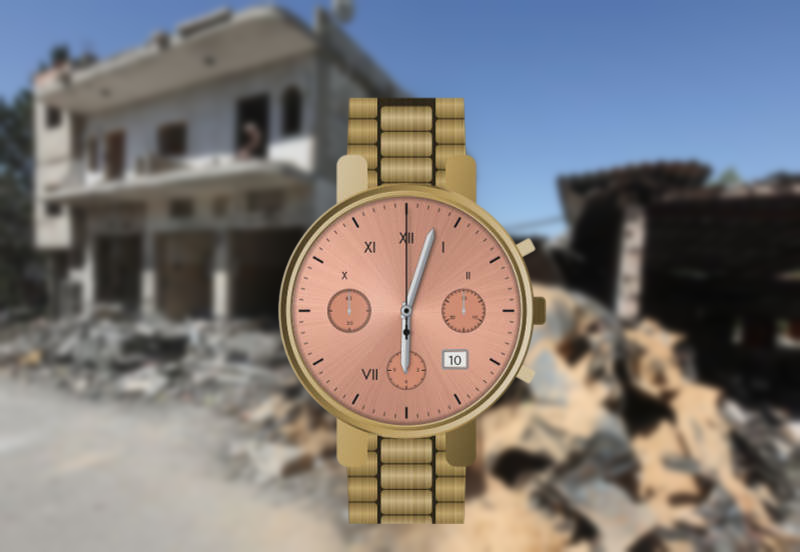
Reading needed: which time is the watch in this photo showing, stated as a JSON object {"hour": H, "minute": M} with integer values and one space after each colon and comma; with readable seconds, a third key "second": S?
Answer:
{"hour": 6, "minute": 3}
